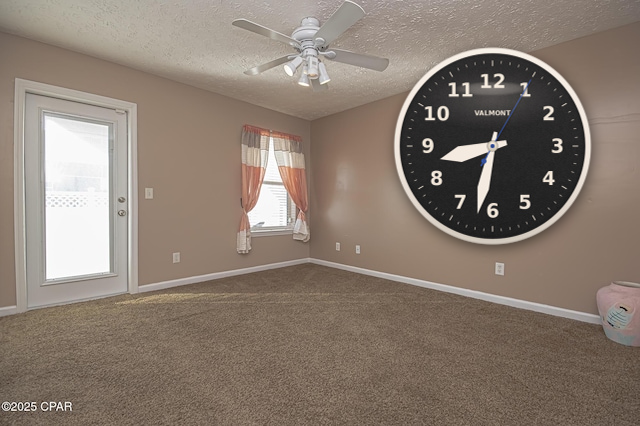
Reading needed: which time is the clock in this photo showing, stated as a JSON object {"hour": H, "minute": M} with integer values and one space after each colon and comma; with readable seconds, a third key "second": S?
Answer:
{"hour": 8, "minute": 32, "second": 5}
